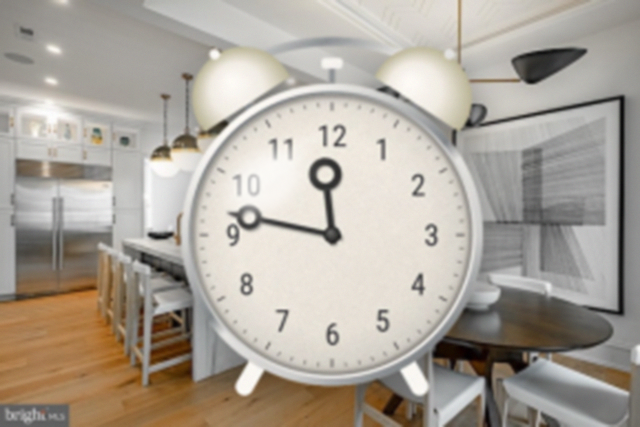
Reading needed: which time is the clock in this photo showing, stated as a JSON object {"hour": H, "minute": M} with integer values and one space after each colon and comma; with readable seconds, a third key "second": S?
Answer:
{"hour": 11, "minute": 47}
